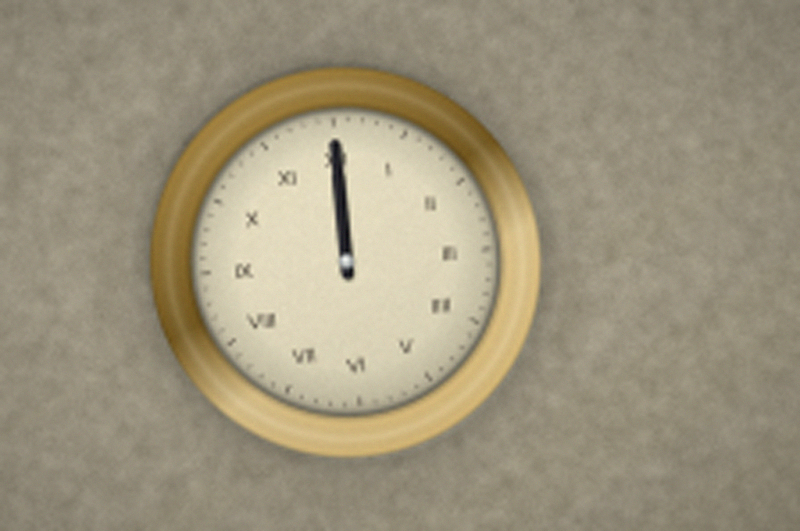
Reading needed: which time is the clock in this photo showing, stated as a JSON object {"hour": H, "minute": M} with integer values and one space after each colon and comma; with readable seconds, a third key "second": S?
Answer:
{"hour": 12, "minute": 0}
